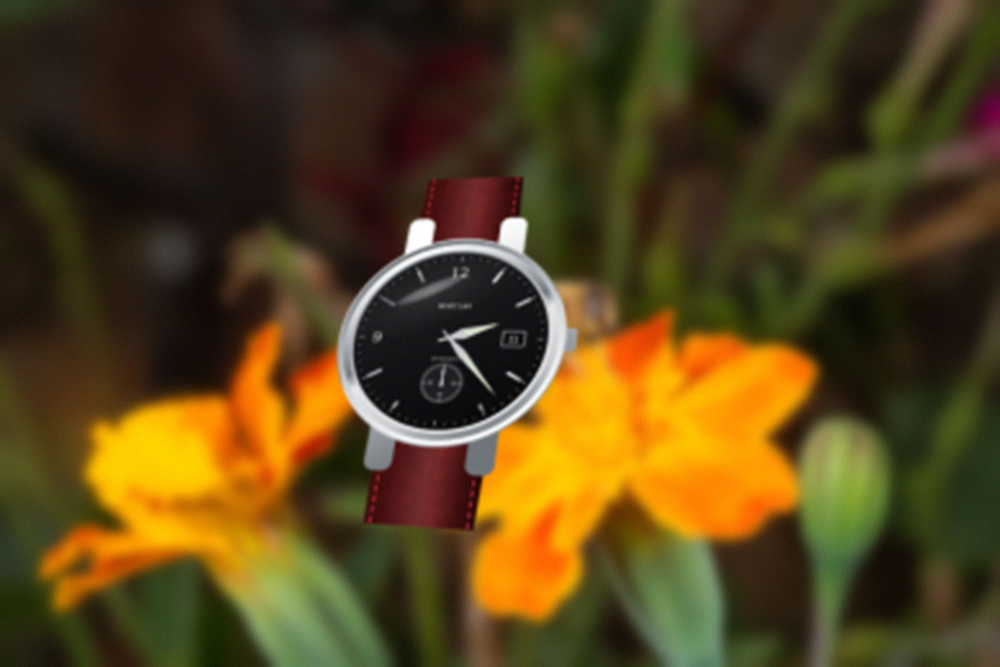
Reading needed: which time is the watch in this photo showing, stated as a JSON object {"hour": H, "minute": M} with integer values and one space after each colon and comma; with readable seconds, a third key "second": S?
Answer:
{"hour": 2, "minute": 23}
